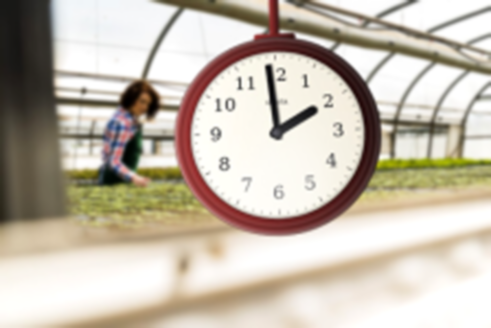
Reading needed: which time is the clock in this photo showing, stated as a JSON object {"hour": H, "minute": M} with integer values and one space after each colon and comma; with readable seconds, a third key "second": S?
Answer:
{"hour": 1, "minute": 59}
